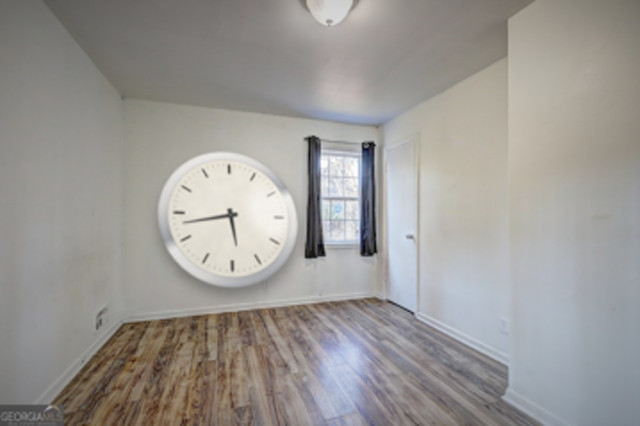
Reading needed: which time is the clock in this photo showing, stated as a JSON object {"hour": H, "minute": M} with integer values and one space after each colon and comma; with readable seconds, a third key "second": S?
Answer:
{"hour": 5, "minute": 43}
